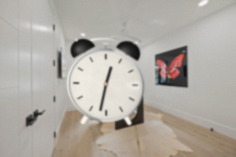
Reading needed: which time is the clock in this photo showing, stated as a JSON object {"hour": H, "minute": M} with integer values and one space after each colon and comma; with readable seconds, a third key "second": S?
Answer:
{"hour": 12, "minute": 32}
